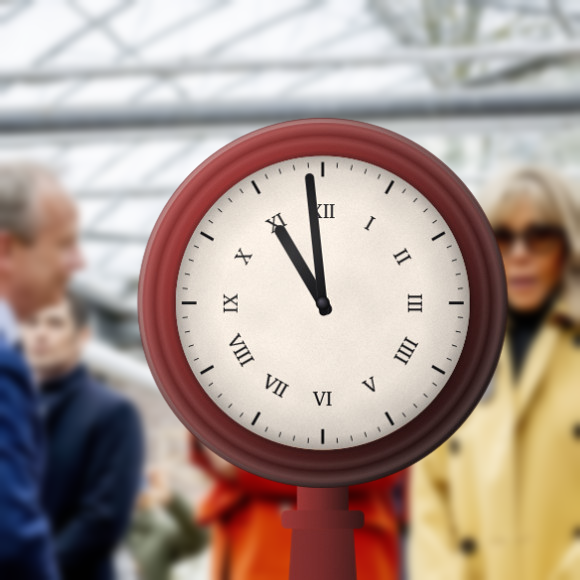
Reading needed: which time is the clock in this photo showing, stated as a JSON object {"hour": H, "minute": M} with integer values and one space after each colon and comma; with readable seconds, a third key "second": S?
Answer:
{"hour": 10, "minute": 59}
